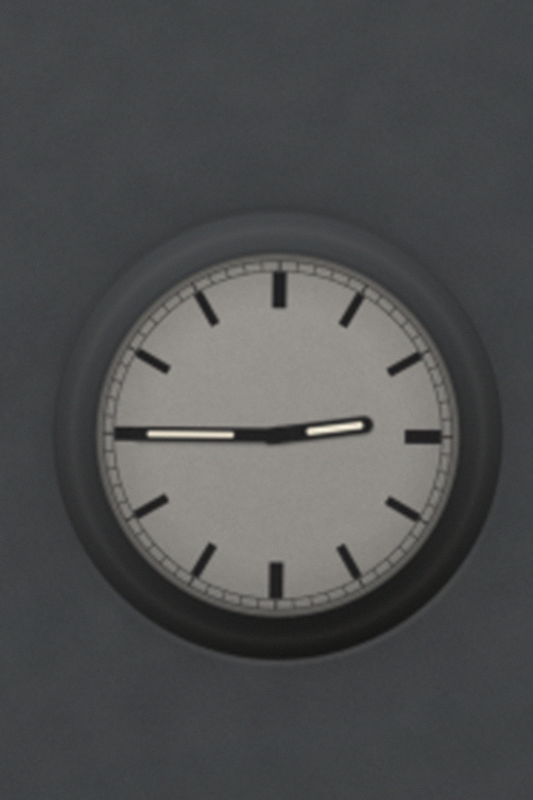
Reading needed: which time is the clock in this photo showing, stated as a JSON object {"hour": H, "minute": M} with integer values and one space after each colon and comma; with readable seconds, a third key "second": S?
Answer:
{"hour": 2, "minute": 45}
